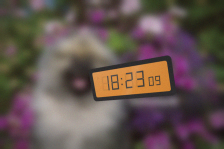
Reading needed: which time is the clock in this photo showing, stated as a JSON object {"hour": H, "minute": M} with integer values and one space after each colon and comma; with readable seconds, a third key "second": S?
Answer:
{"hour": 18, "minute": 23, "second": 9}
